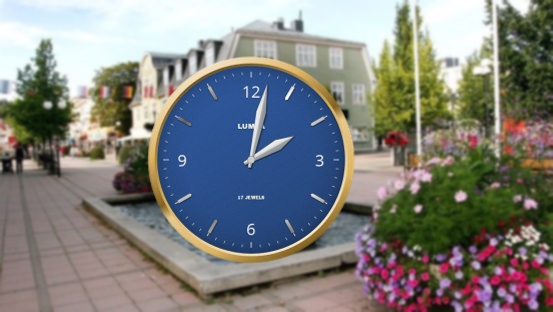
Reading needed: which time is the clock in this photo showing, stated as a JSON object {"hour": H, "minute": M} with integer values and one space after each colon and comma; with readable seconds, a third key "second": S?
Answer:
{"hour": 2, "minute": 2}
